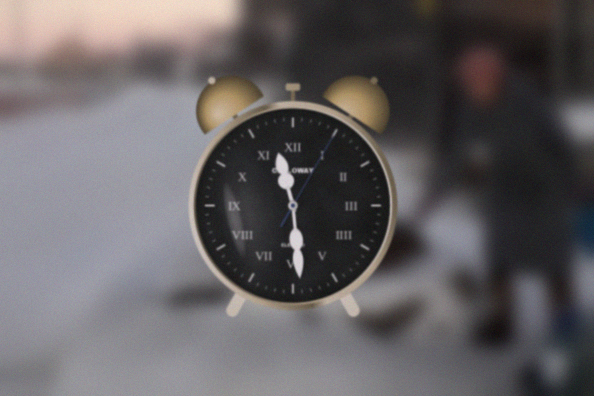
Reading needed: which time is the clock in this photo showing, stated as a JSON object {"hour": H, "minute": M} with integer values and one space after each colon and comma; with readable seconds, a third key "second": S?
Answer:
{"hour": 11, "minute": 29, "second": 5}
